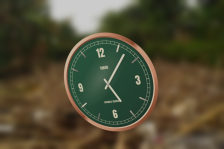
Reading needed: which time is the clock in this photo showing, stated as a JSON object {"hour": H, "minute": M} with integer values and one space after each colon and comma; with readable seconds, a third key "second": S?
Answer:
{"hour": 5, "minute": 7}
